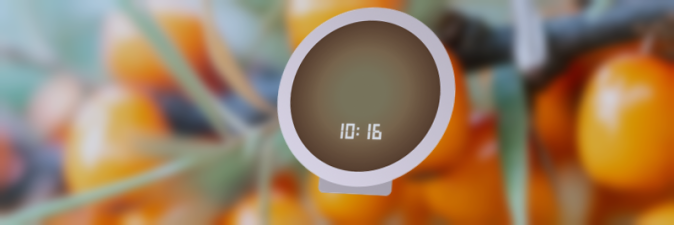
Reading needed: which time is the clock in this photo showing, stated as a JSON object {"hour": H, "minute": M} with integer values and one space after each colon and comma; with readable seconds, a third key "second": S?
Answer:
{"hour": 10, "minute": 16}
